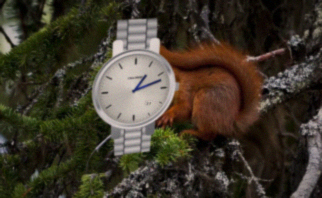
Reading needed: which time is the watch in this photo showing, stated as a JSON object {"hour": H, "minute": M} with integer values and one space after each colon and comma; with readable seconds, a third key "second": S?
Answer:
{"hour": 1, "minute": 12}
